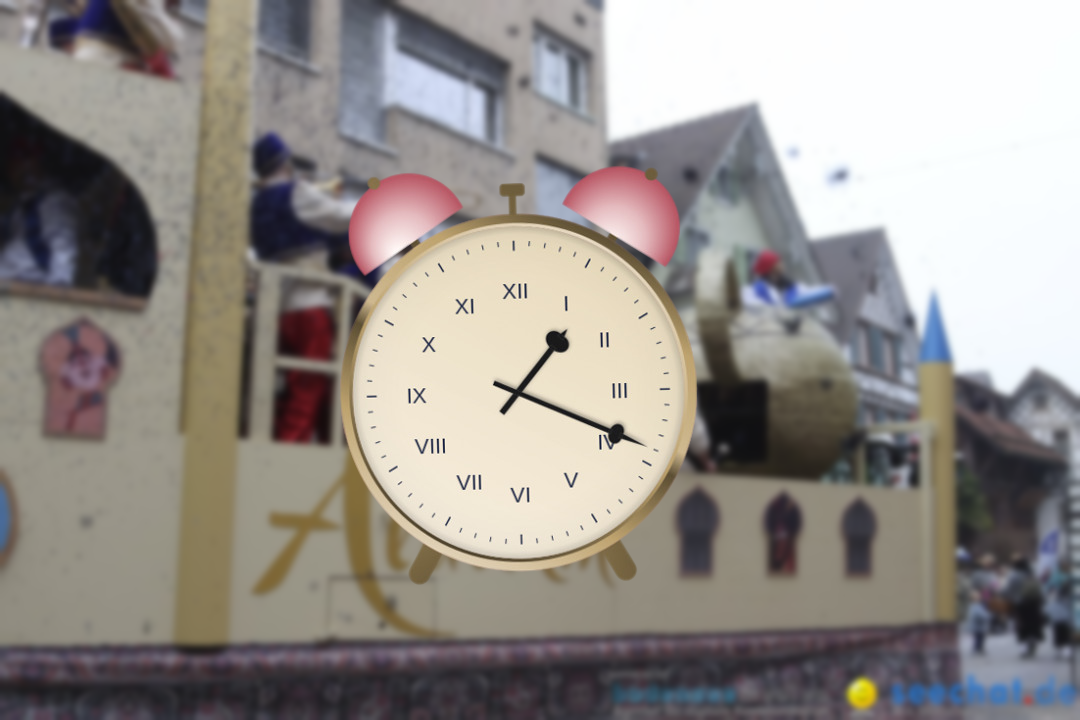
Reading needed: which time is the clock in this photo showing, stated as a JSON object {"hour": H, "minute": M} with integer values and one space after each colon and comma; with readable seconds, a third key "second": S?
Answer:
{"hour": 1, "minute": 19}
